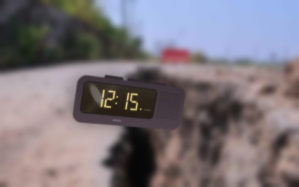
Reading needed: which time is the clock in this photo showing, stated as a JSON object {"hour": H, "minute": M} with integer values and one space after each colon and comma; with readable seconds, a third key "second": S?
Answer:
{"hour": 12, "minute": 15}
